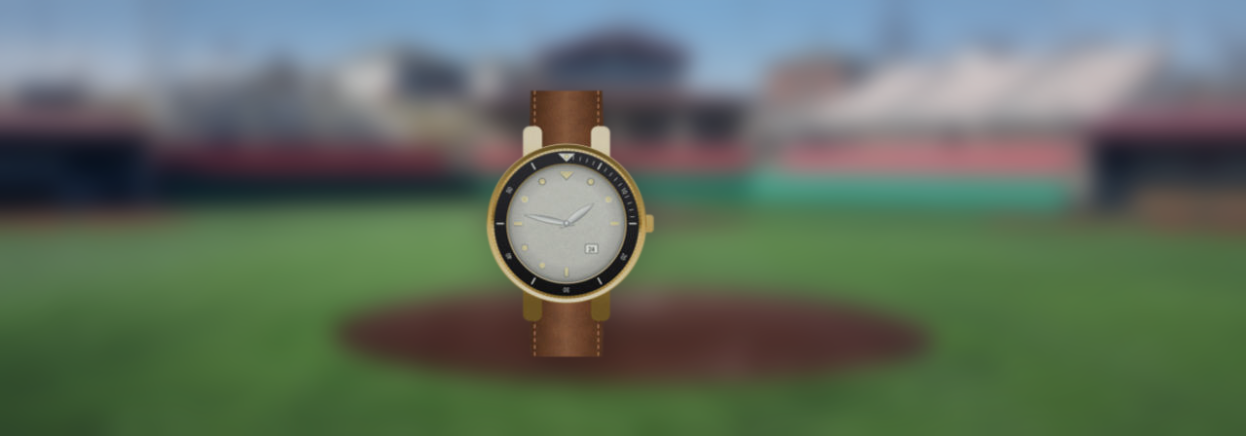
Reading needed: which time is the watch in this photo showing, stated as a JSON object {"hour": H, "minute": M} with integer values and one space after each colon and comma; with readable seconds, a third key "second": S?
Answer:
{"hour": 1, "minute": 47}
